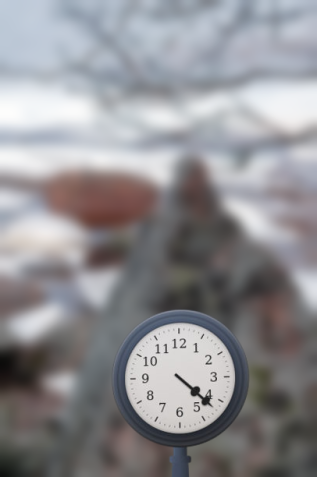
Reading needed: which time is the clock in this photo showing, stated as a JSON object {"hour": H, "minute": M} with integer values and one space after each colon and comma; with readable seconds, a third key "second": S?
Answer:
{"hour": 4, "minute": 22}
